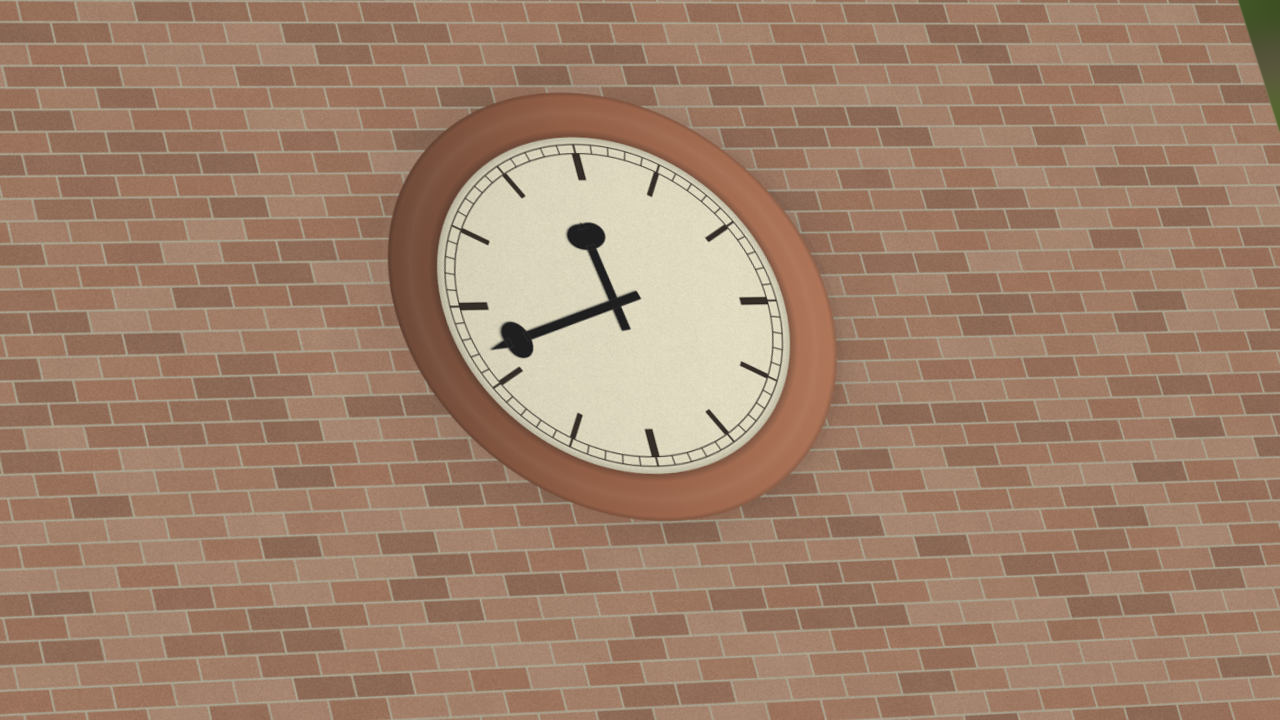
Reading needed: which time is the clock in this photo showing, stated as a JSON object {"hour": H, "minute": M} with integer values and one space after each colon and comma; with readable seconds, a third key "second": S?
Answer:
{"hour": 11, "minute": 42}
